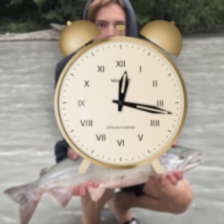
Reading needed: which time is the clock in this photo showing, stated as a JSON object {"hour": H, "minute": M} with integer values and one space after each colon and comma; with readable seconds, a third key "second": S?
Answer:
{"hour": 12, "minute": 17}
